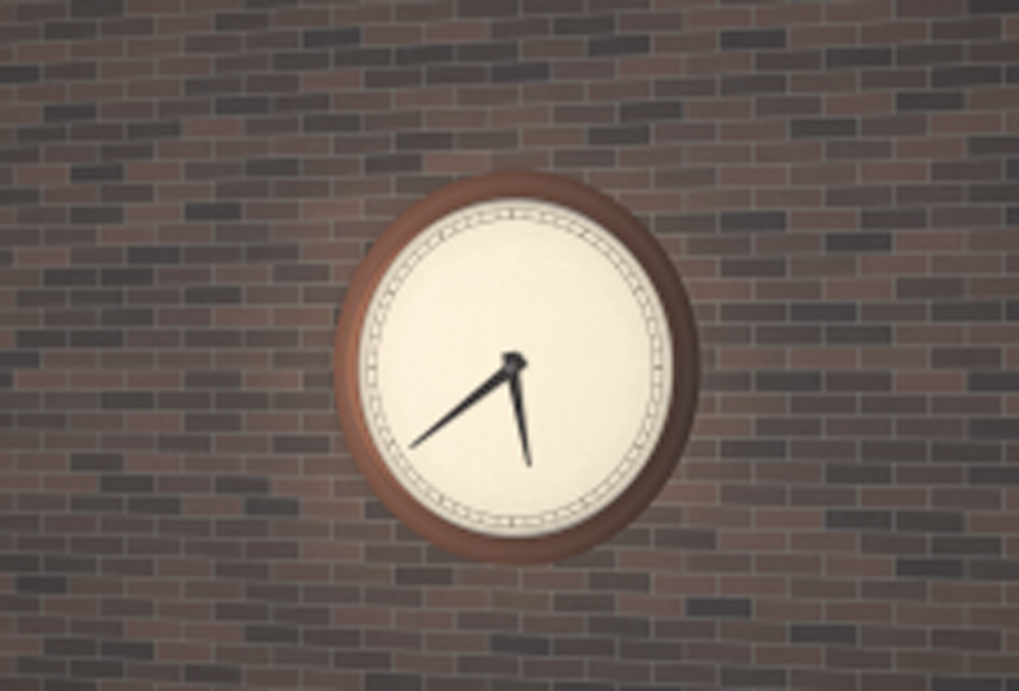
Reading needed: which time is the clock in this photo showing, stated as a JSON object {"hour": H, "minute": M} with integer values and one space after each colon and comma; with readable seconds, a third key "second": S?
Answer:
{"hour": 5, "minute": 39}
